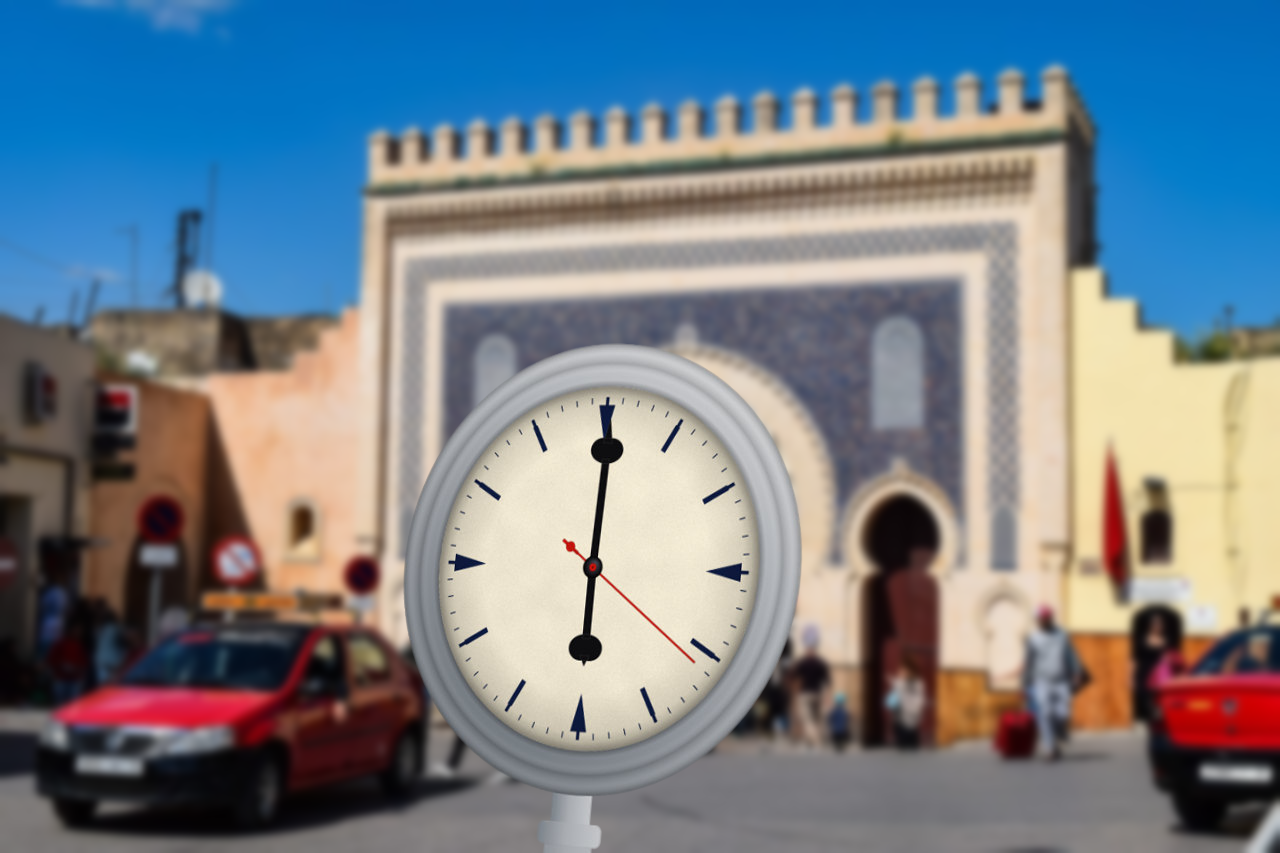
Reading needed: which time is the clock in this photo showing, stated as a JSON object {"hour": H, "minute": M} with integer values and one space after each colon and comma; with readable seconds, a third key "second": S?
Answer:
{"hour": 6, "minute": 0, "second": 21}
